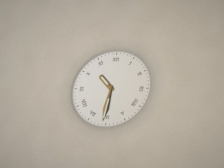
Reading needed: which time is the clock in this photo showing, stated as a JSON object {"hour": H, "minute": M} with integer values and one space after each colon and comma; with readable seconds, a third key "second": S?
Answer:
{"hour": 10, "minute": 31}
